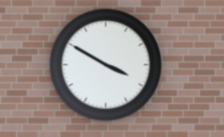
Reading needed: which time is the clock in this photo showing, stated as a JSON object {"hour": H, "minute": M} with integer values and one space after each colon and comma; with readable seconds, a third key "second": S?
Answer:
{"hour": 3, "minute": 50}
